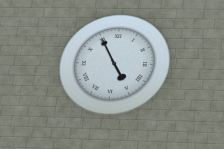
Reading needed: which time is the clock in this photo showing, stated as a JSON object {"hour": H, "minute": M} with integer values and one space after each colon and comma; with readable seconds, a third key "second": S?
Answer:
{"hour": 4, "minute": 55}
